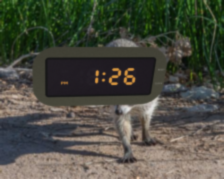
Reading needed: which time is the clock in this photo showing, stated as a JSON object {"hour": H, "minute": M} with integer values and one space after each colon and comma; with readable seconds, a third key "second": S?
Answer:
{"hour": 1, "minute": 26}
